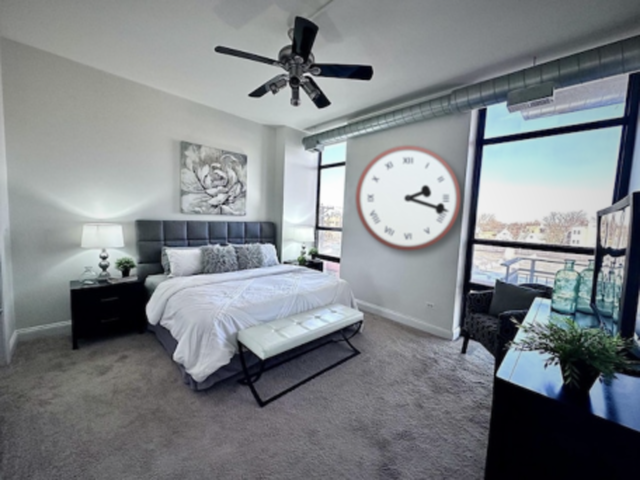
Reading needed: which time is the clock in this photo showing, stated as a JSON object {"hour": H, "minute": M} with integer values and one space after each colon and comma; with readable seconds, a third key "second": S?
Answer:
{"hour": 2, "minute": 18}
